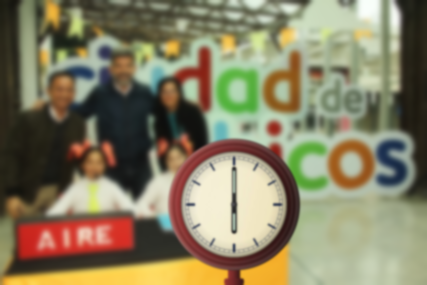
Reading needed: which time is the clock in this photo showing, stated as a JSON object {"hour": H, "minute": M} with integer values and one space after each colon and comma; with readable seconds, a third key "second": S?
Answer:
{"hour": 6, "minute": 0}
